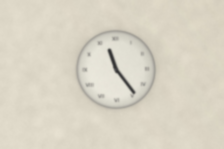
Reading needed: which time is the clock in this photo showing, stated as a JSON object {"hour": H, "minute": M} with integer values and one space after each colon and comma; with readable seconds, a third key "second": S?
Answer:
{"hour": 11, "minute": 24}
